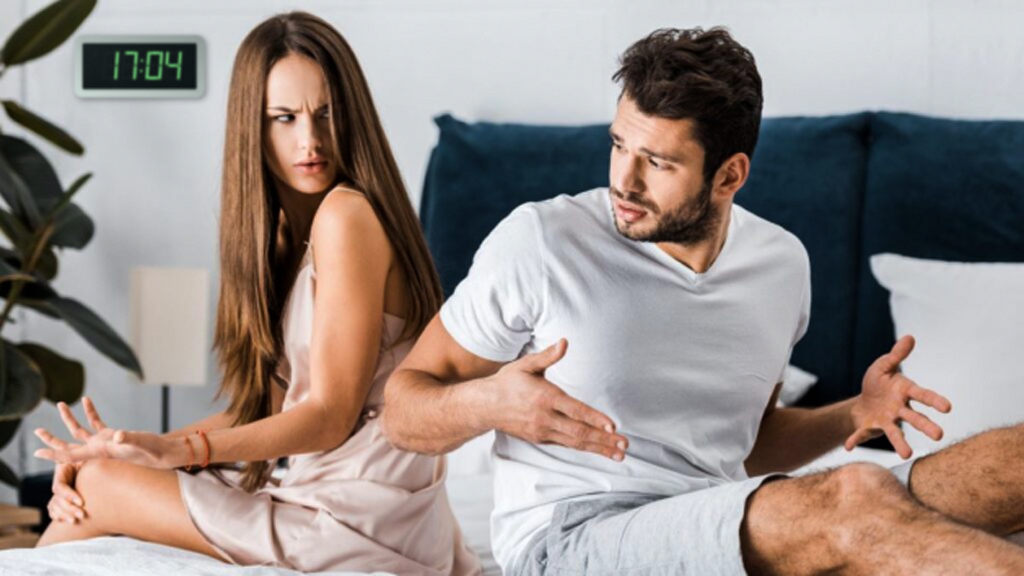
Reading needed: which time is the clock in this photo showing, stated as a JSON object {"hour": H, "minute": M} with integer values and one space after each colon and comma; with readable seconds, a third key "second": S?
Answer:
{"hour": 17, "minute": 4}
